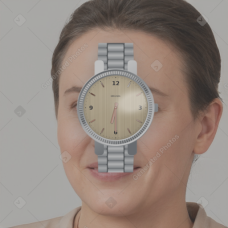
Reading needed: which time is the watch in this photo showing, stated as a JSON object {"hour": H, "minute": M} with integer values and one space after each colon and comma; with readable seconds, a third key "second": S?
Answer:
{"hour": 6, "minute": 30}
